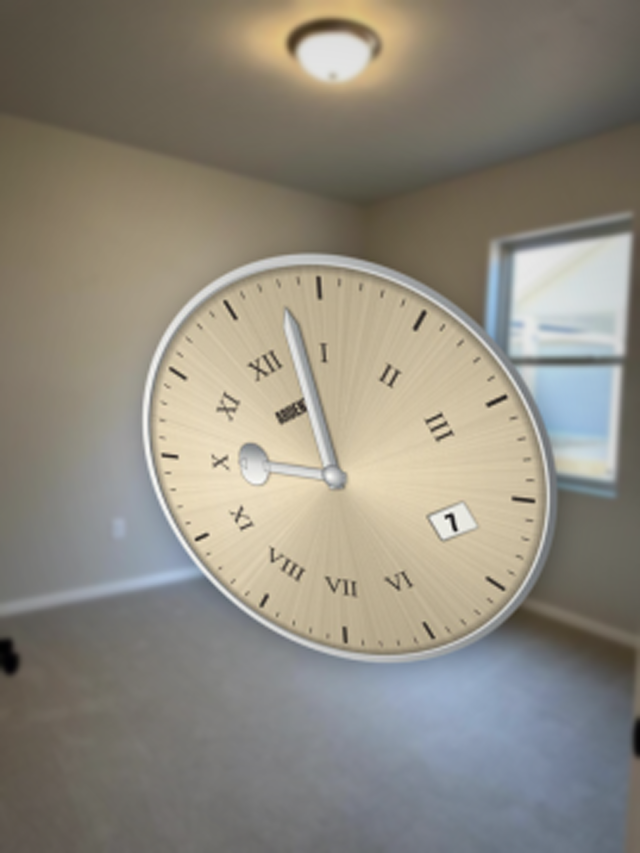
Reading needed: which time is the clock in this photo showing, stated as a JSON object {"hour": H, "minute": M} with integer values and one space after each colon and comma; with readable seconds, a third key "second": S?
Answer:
{"hour": 10, "minute": 3}
